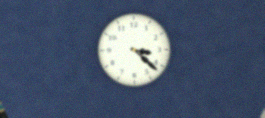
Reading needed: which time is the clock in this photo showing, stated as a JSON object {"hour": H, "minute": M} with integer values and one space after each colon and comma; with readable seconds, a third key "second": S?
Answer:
{"hour": 3, "minute": 22}
